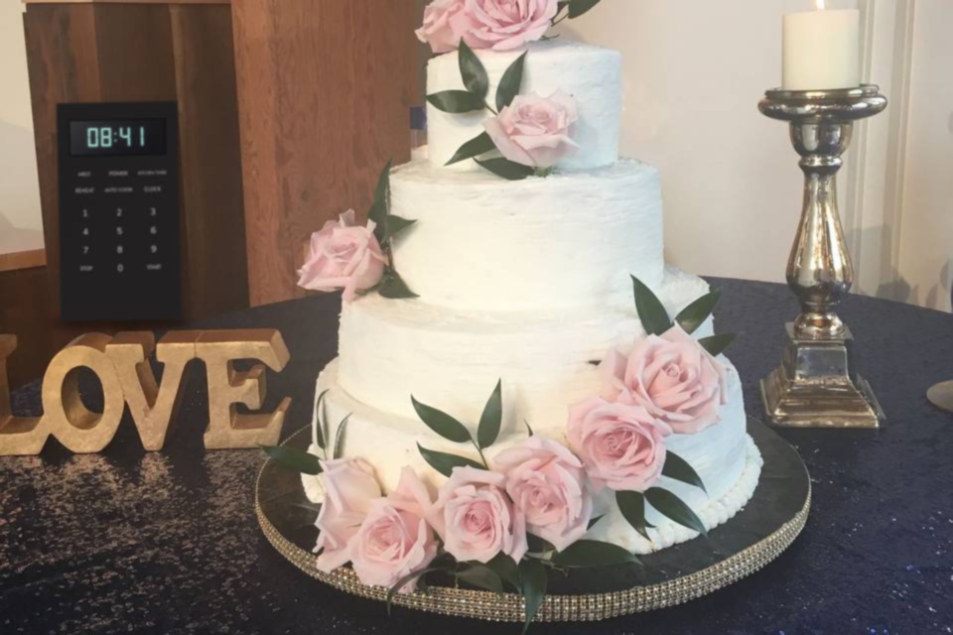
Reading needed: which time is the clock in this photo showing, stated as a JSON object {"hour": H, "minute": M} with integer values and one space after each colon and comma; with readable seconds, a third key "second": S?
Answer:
{"hour": 8, "minute": 41}
